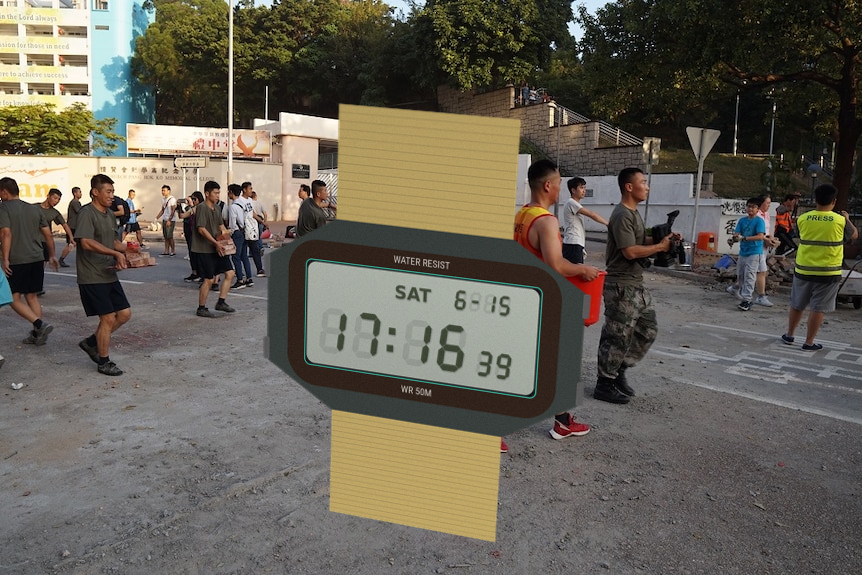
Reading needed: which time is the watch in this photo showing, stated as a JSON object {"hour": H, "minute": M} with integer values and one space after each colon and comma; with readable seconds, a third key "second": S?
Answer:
{"hour": 17, "minute": 16, "second": 39}
